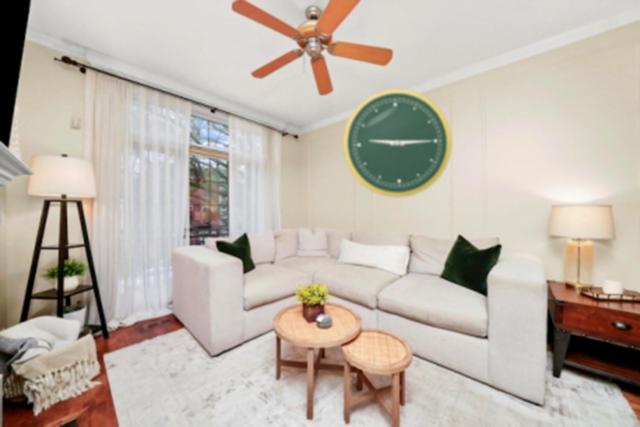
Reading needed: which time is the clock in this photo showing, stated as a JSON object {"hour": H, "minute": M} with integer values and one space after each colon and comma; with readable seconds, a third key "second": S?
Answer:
{"hour": 9, "minute": 15}
